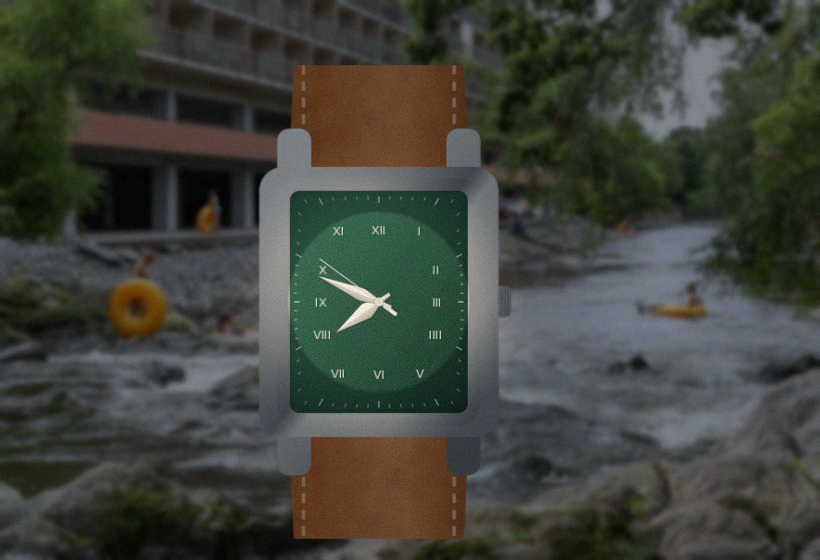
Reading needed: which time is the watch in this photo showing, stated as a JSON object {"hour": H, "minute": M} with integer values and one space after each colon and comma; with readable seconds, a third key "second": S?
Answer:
{"hour": 7, "minute": 48, "second": 51}
